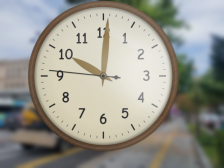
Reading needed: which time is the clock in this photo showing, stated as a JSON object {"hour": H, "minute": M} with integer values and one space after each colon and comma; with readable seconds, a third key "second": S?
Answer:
{"hour": 10, "minute": 0, "second": 46}
